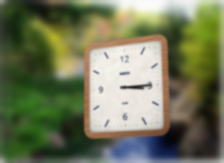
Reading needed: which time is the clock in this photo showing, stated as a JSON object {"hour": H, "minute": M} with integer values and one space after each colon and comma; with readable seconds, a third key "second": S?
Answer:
{"hour": 3, "minute": 15}
